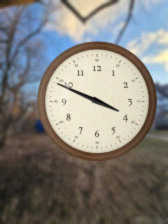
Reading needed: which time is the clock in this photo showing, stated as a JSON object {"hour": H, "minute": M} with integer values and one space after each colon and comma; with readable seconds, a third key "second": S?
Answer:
{"hour": 3, "minute": 49}
